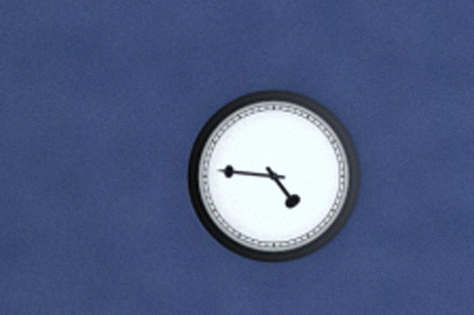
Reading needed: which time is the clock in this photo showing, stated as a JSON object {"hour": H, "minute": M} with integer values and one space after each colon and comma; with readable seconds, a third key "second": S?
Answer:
{"hour": 4, "minute": 46}
